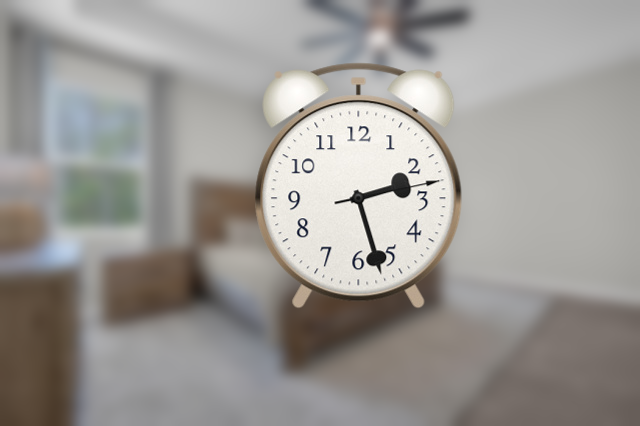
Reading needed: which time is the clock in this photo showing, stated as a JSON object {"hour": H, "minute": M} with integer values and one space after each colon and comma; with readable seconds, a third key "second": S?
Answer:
{"hour": 2, "minute": 27, "second": 13}
